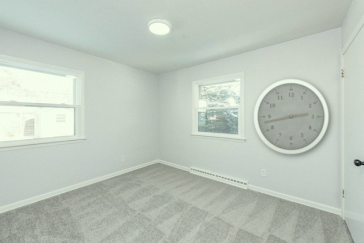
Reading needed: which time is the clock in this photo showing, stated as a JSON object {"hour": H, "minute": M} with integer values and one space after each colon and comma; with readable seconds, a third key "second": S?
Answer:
{"hour": 2, "minute": 43}
